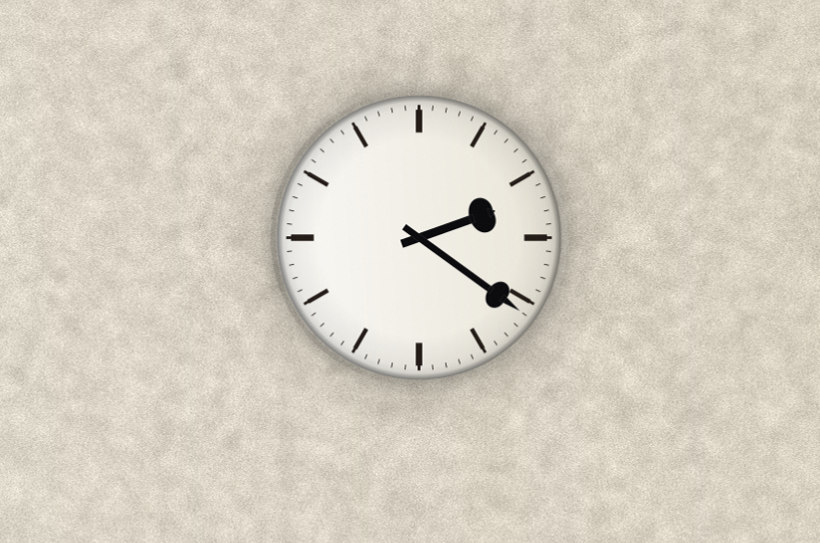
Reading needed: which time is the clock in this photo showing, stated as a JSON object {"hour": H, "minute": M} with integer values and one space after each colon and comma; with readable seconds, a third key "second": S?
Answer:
{"hour": 2, "minute": 21}
